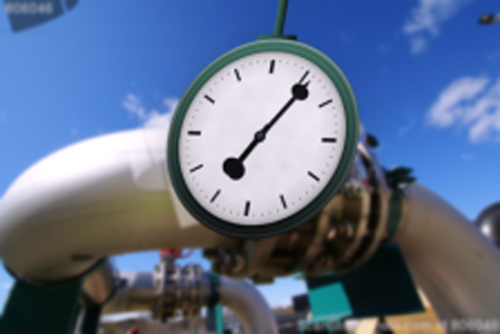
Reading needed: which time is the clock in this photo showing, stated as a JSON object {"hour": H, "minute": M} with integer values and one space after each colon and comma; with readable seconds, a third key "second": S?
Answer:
{"hour": 7, "minute": 6}
